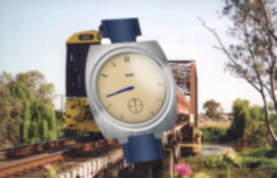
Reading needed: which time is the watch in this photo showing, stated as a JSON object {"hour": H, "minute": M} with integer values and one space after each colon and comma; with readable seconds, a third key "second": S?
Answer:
{"hour": 8, "minute": 43}
